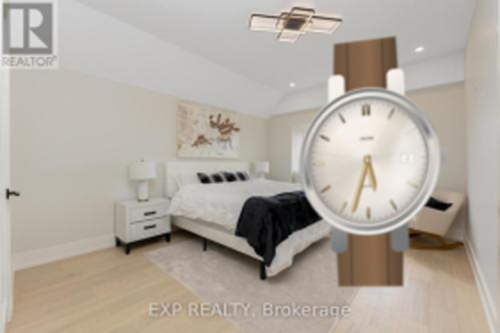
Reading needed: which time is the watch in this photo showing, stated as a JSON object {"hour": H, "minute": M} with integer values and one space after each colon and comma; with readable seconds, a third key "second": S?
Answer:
{"hour": 5, "minute": 33}
